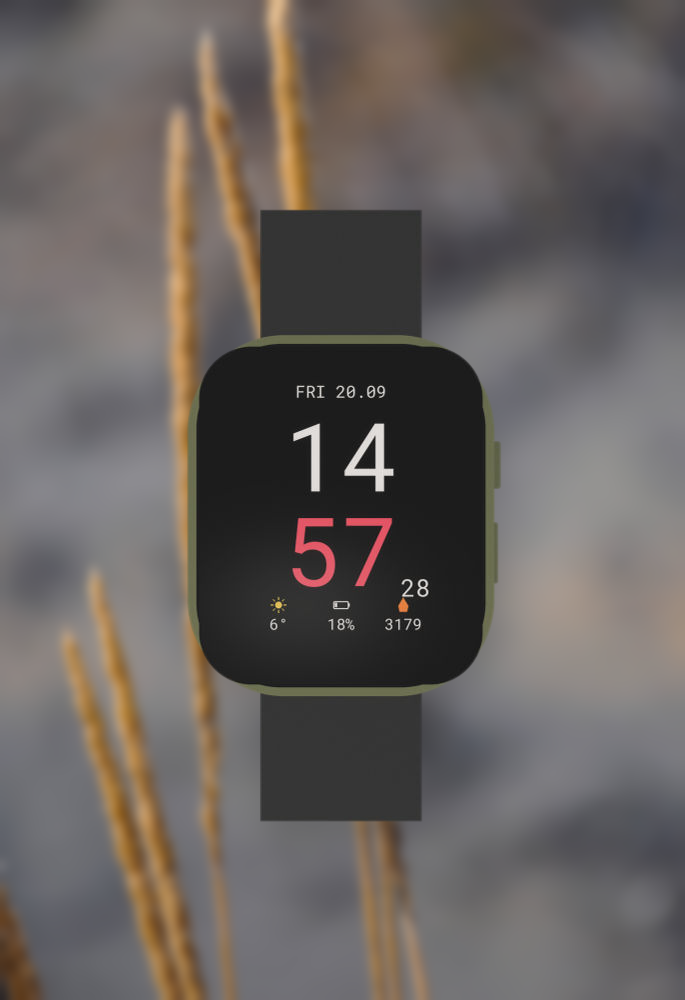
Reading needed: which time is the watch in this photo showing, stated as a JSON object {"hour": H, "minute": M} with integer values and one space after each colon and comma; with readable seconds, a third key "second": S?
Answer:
{"hour": 14, "minute": 57, "second": 28}
